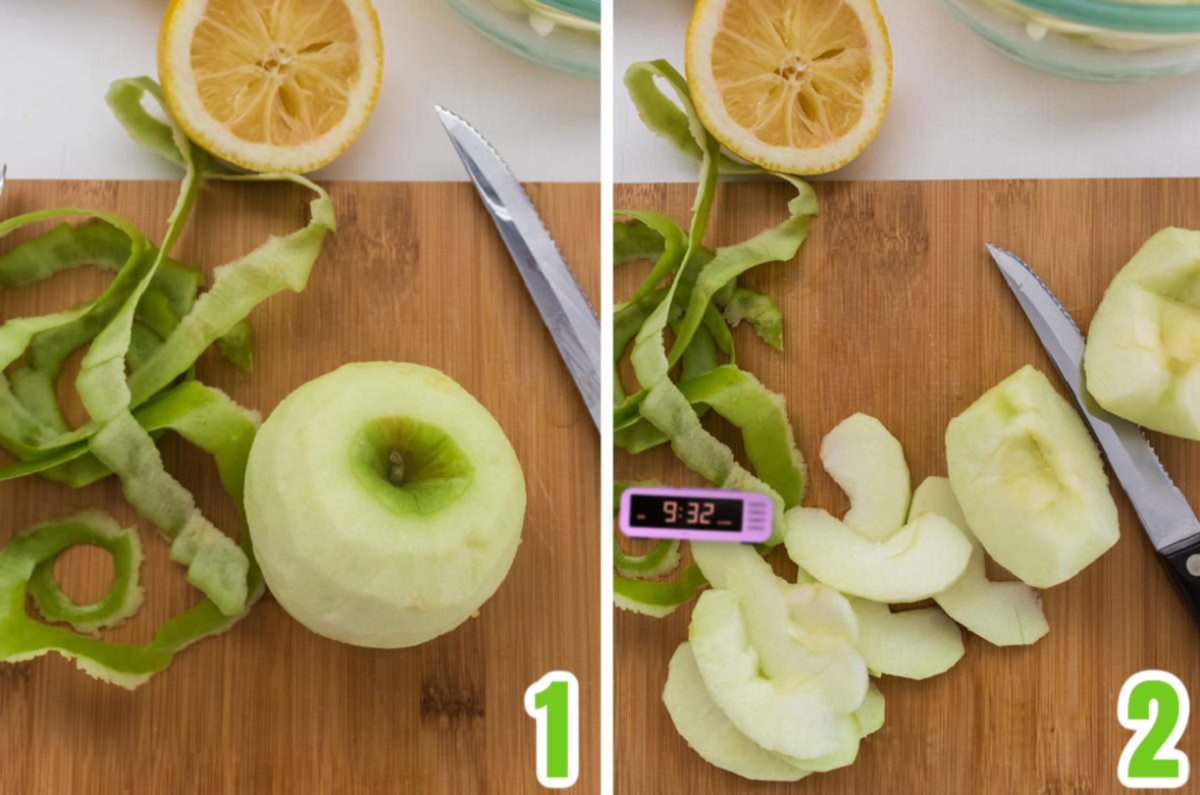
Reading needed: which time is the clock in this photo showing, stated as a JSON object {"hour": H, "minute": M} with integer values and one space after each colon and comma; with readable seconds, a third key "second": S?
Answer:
{"hour": 9, "minute": 32}
